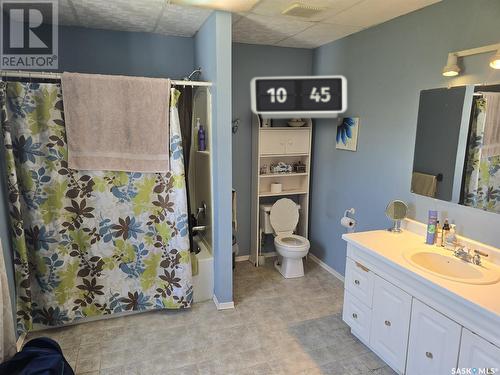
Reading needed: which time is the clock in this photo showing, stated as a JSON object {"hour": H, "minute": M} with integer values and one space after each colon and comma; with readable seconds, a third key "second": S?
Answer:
{"hour": 10, "minute": 45}
